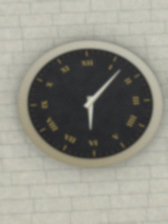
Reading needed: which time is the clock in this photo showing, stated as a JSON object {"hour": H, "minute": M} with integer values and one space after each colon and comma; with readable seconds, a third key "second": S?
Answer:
{"hour": 6, "minute": 7}
